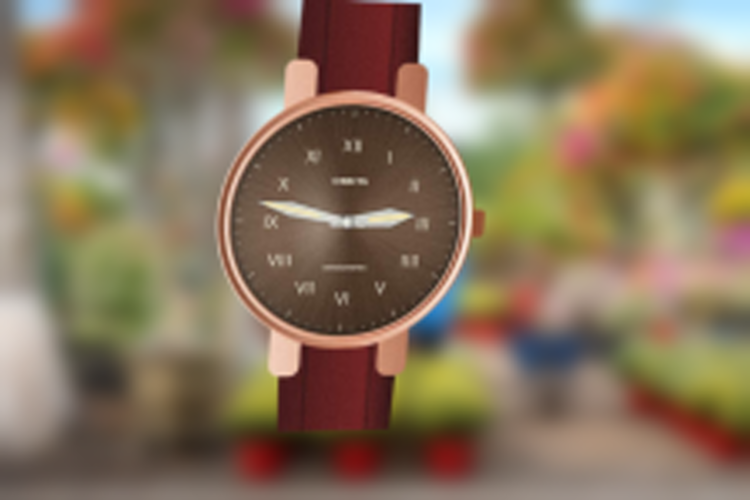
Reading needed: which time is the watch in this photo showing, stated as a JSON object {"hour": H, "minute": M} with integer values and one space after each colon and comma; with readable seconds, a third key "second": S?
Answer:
{"hour": 2, "minute": 47}
